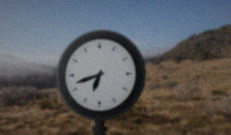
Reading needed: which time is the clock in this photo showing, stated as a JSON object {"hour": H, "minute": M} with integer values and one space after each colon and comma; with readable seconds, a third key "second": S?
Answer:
{"hour": 6, "minute": 42}
